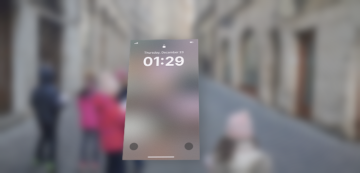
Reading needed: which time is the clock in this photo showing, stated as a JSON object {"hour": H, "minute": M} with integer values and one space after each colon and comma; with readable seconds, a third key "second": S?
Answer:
{"hour": 1, "minute": 29}
